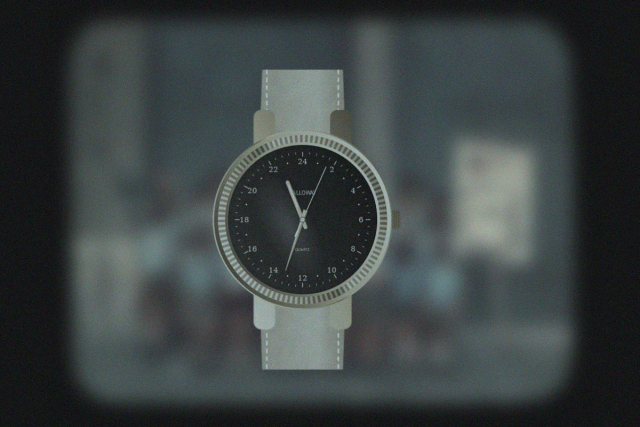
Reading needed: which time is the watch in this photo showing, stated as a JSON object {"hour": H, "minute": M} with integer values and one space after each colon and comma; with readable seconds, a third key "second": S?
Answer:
{"hour": 22, "minute": 33, "second": 4}
